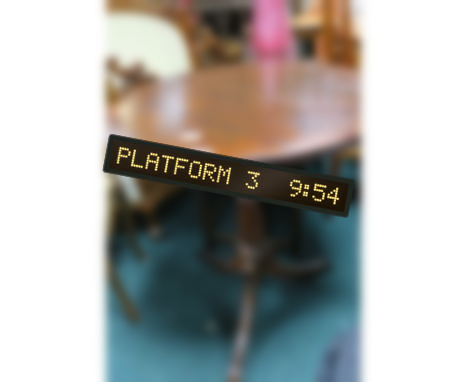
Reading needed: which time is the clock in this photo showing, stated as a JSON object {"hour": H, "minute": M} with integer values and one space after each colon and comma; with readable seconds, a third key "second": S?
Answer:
{"hour": 9, "minute": 54}
